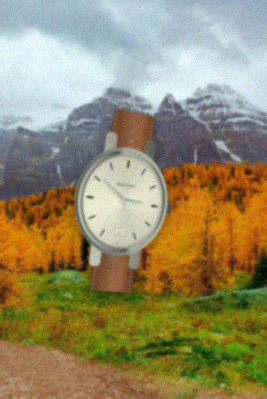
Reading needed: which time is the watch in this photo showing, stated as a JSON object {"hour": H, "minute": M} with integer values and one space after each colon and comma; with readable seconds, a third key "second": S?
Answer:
{"hour": 2, "minute": 51}
